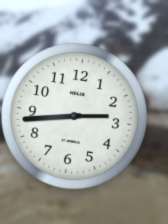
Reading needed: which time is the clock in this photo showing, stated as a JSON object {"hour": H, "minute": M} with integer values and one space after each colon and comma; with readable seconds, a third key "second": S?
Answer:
{"hour": 2, "minute": 43}
